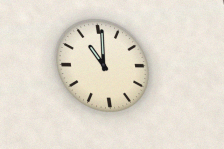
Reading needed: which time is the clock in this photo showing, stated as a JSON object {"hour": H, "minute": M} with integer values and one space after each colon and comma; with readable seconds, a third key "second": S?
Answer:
{"hour": 11, "minute": 1}
